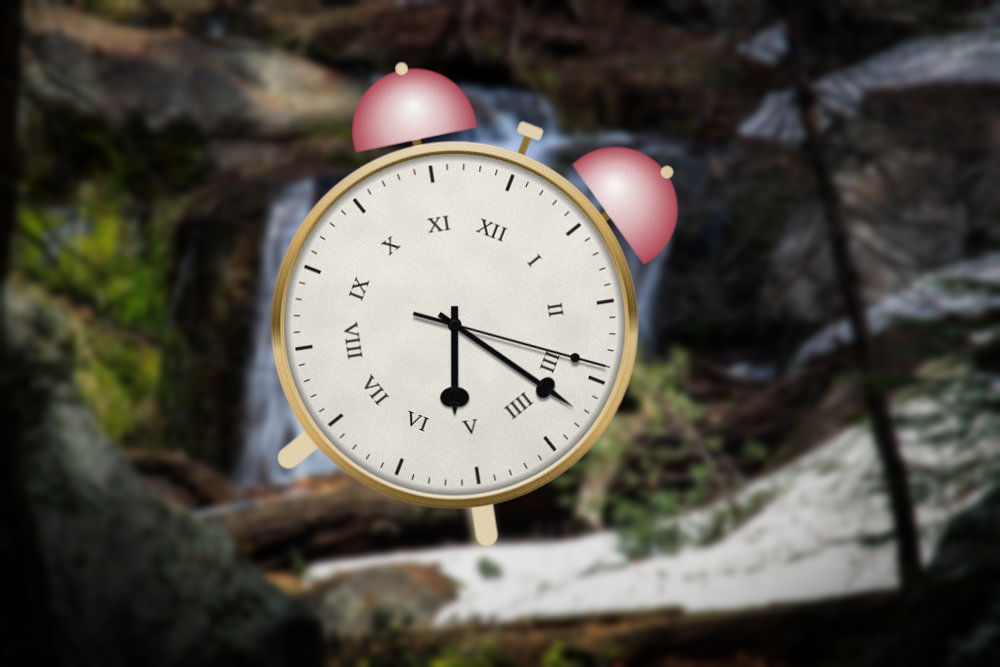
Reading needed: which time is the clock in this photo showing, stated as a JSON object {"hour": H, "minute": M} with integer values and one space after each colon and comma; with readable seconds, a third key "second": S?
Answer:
{"hour": 5, "minute": 17, "second": 14}
